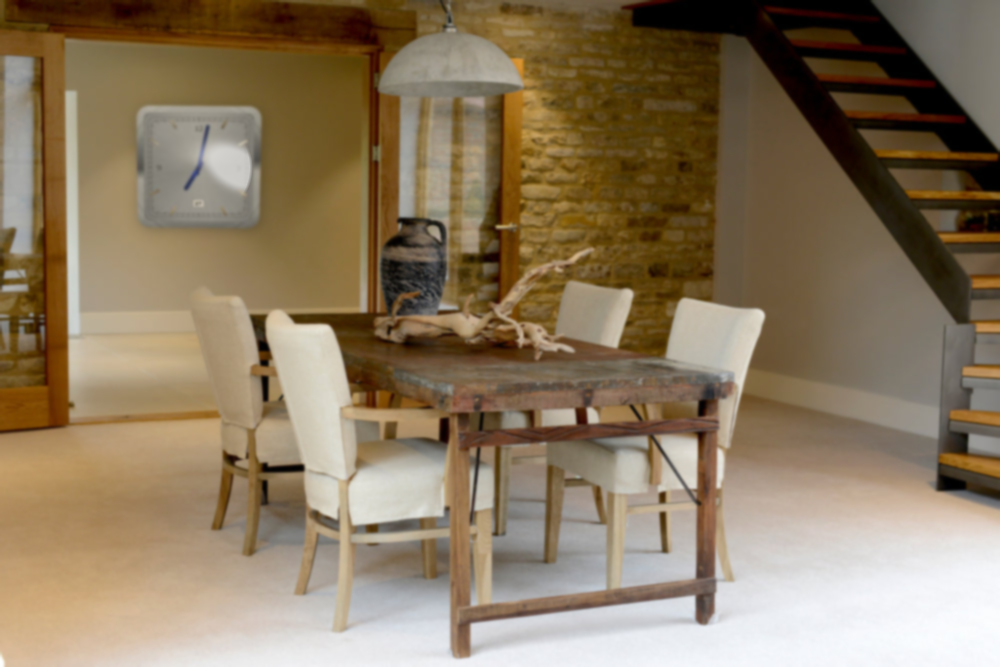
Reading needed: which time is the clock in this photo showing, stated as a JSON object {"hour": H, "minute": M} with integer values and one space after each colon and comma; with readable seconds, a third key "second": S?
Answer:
{"hour": 7, "minute": 2}
